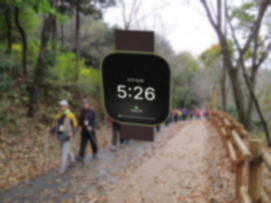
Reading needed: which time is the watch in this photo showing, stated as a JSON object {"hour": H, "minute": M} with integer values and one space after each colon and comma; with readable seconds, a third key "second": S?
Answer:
{"hour": 5, "minute": 26}
